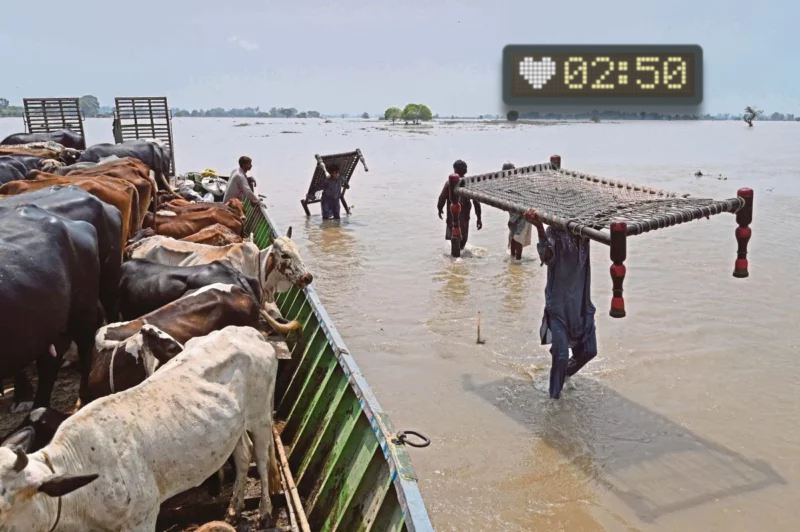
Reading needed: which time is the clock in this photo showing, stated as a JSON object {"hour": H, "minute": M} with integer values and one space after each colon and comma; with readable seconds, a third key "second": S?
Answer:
{"hour": 2, "minute": 50}
